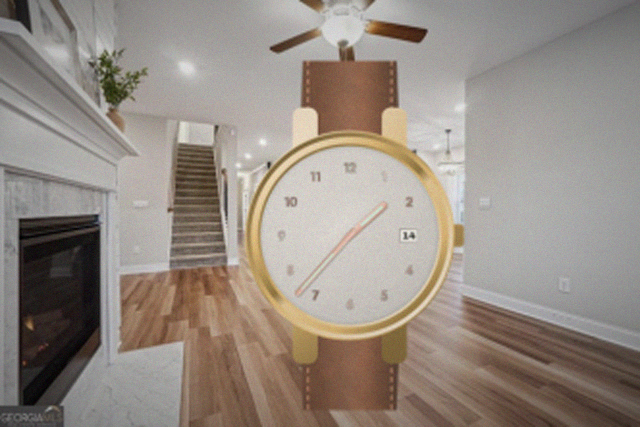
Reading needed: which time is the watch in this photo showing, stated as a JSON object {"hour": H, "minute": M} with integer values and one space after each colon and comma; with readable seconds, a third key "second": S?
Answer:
{"hour": 1, "minute": 37}
